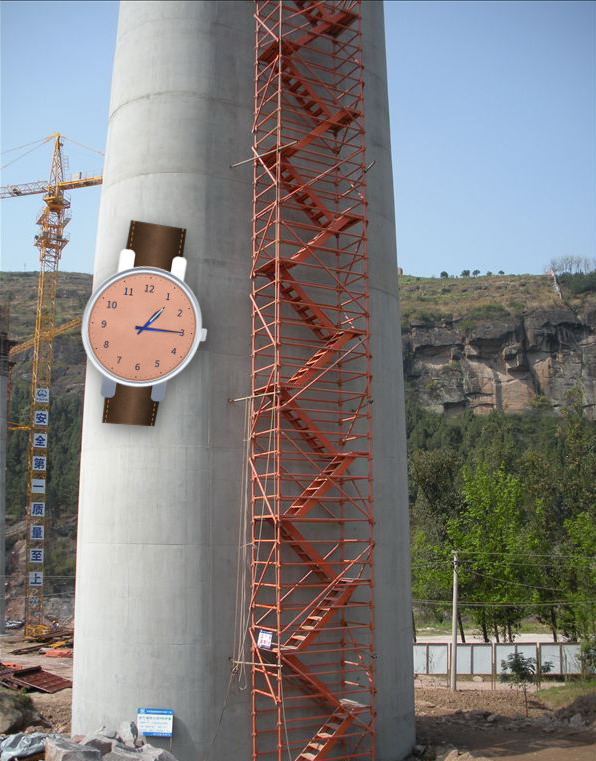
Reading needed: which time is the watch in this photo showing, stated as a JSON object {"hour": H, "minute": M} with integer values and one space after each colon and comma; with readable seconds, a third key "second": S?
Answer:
{"hour": 1, "minute": 15}
